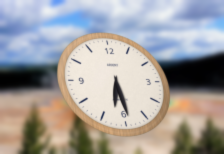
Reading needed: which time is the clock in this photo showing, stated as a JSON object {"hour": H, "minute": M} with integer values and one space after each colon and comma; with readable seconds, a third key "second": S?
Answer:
{"hour": 6, "minute": 29}
